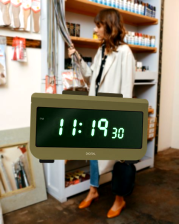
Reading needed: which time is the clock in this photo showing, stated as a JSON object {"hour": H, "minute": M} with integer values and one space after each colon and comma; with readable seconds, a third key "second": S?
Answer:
{"hour": 11, "minute": 19, "second": 30}
